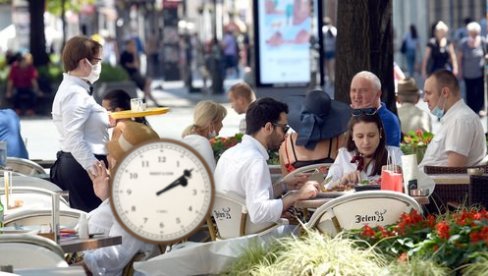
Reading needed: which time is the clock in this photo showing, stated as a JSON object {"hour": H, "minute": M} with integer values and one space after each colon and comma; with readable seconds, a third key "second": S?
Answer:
{"hour": 2, "minute": 9}
